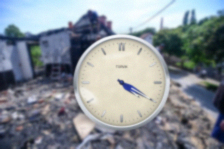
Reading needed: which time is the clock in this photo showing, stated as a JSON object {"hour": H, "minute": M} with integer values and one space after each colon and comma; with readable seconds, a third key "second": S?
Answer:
{"hour": 4, "minute": 20}
